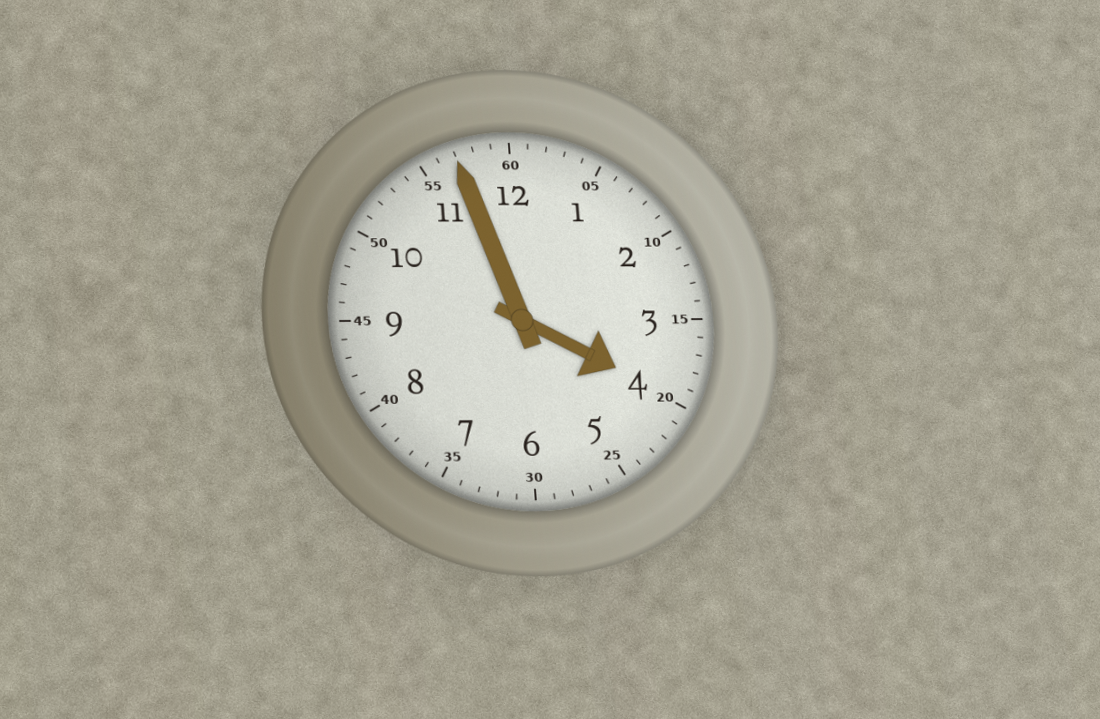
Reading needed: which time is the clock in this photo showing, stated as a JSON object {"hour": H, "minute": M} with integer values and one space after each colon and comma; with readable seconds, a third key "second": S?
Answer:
{"hour": 3, "minute": 57}
